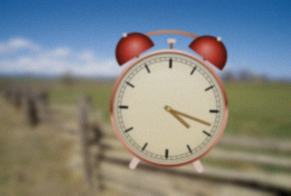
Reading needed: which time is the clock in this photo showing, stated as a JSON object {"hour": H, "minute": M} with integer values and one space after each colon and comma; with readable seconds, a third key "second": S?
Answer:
{"hour": 4, "minute": 18}
